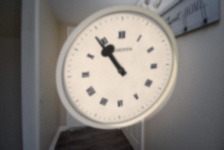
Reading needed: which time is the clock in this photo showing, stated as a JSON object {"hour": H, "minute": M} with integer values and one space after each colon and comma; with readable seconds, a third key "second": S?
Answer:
{"hour": 10, "minute": 54}
